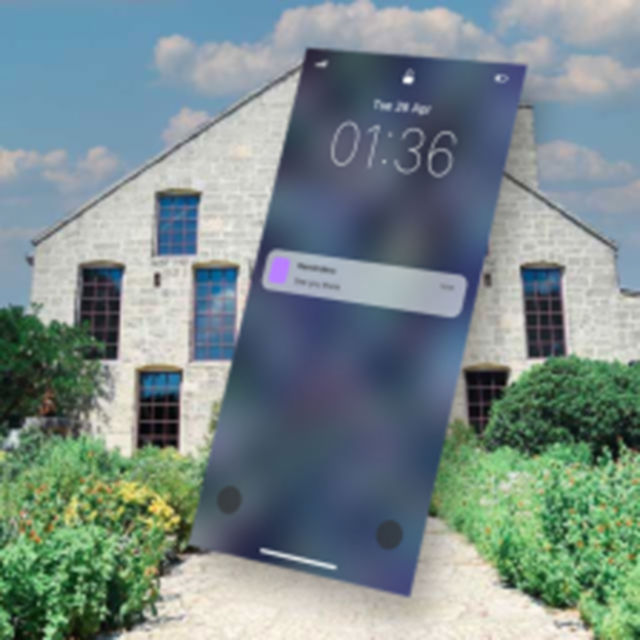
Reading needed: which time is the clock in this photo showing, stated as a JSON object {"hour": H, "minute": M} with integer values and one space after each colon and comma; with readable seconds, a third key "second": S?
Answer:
{"hour": 1, "minute": 36}
